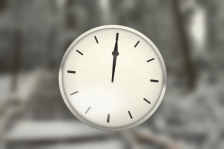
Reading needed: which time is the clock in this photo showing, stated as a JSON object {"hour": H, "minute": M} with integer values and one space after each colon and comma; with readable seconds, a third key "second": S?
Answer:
{"hour": 12, "minute": 0}
